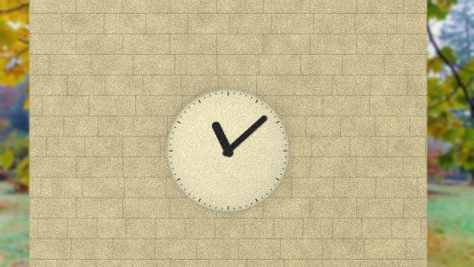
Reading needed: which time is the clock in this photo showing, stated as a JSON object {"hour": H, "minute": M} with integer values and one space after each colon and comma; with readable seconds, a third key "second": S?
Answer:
{"hour": 11, "minute": 8}
